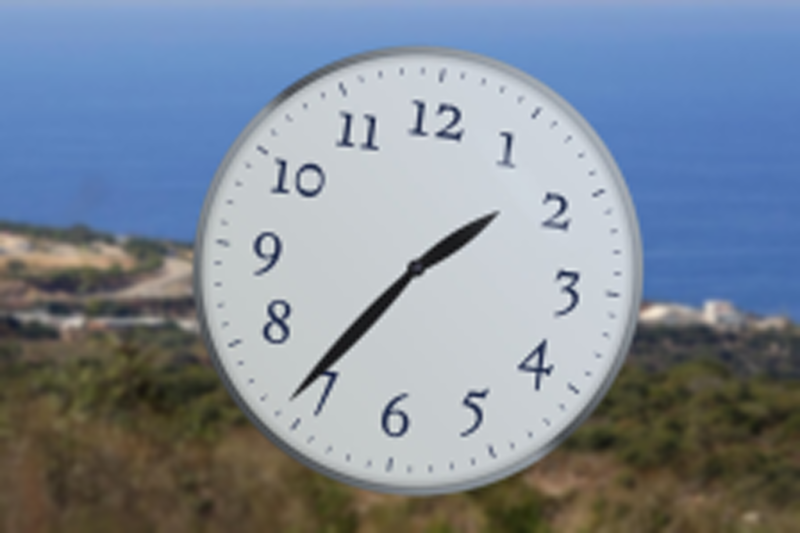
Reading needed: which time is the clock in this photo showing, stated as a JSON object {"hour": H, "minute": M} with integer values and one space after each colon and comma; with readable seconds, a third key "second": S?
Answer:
{"hour": 1, "minute": 36}
